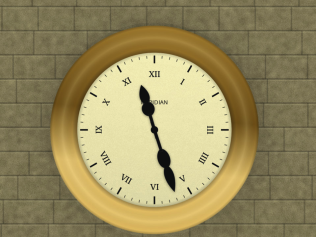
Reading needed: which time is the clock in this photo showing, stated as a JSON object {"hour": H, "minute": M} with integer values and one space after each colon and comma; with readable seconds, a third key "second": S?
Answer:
{"hour": 11, "minute": 27}
